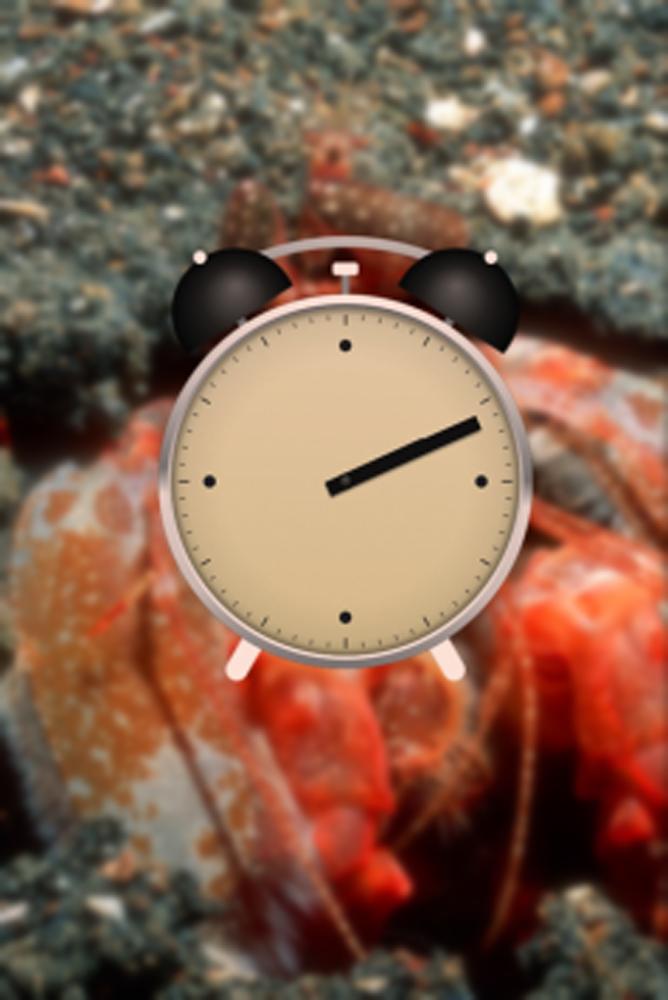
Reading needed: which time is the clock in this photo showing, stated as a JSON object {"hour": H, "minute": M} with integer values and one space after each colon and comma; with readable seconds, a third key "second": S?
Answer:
{"hour": 2, "minute": 11}
